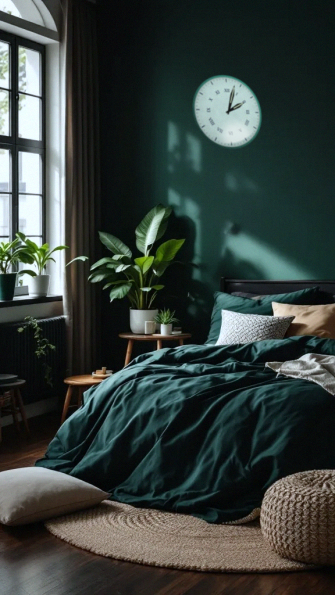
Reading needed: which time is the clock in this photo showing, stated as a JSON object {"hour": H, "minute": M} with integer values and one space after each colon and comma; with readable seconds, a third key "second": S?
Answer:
{"hour": 2, "minute": 3}
